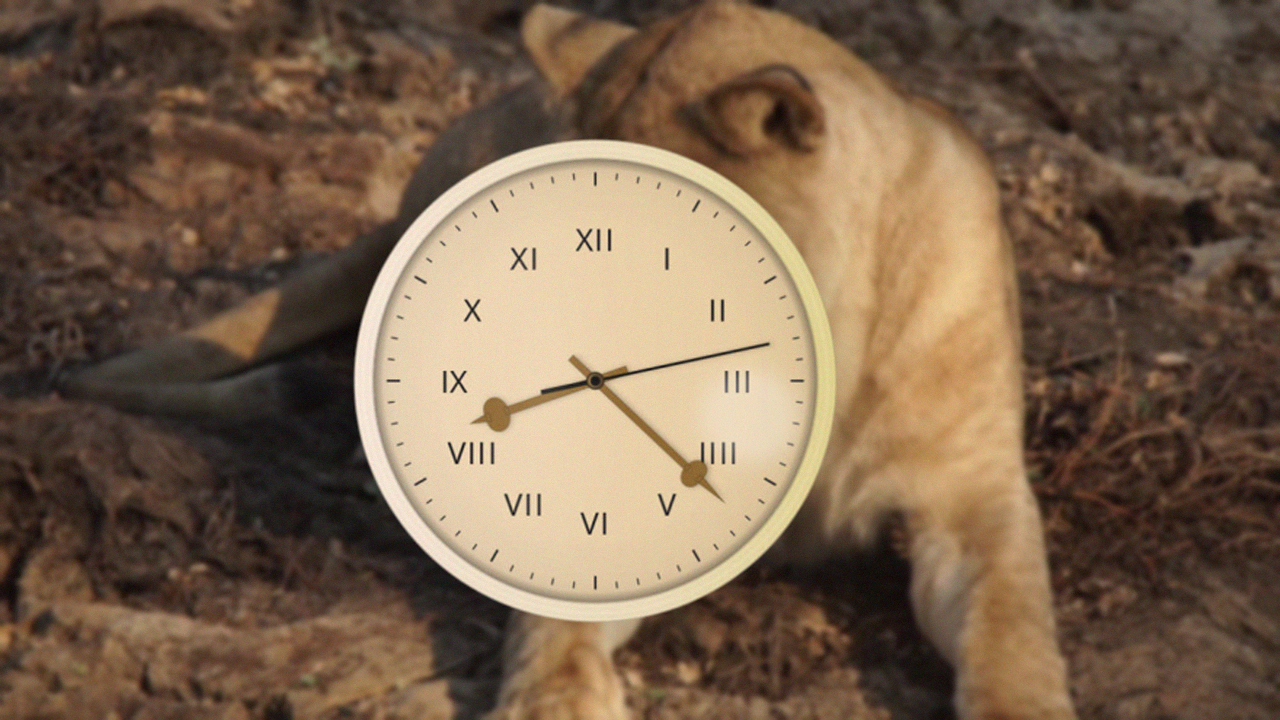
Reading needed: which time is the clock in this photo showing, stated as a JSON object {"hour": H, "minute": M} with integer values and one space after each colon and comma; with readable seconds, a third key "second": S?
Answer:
{"hour": 8, "minute": 22, "second": 13}
